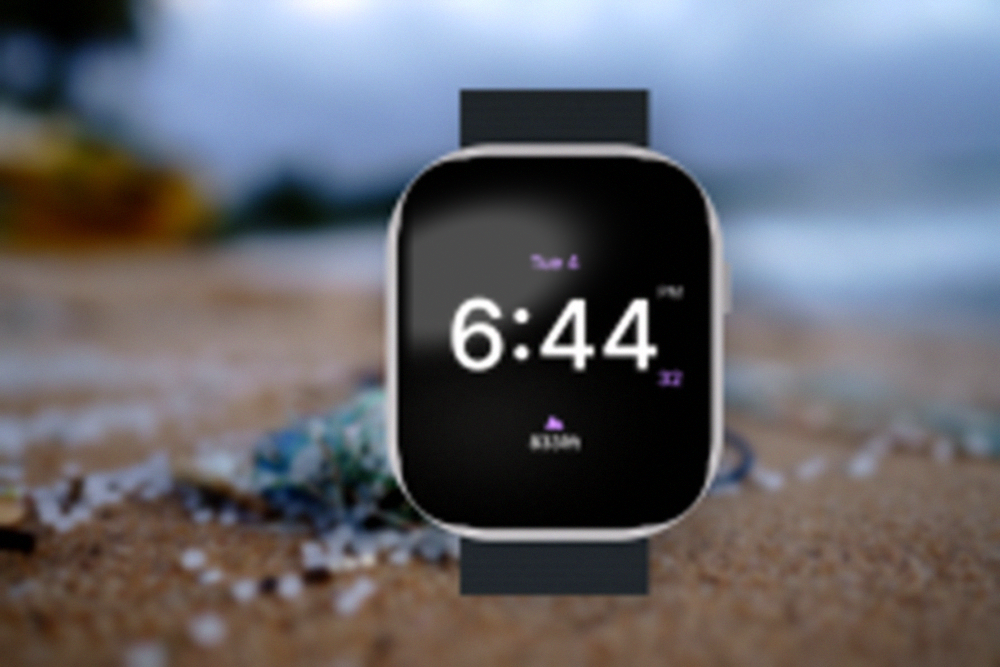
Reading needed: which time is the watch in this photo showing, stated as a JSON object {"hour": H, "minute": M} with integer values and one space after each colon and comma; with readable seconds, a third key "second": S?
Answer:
{"hour": 6, "minute": 44}
